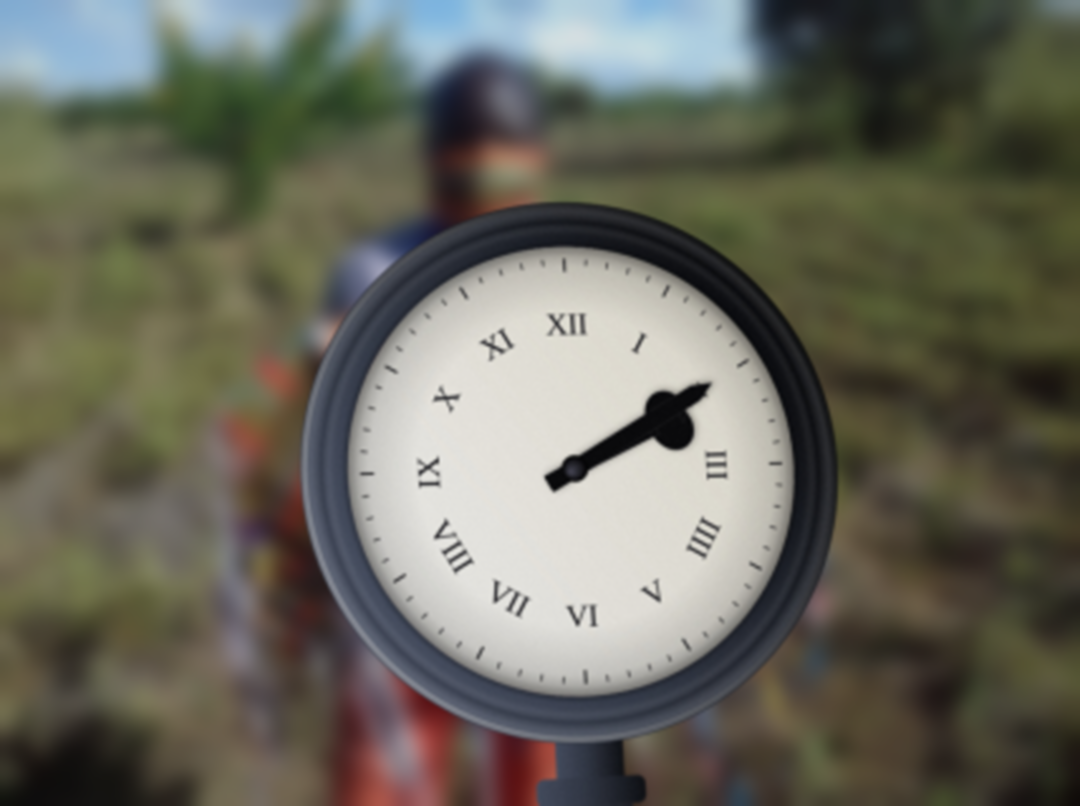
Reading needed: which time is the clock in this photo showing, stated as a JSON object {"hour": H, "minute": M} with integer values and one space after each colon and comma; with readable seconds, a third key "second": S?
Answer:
{"hour": 2, "minute": 10}
